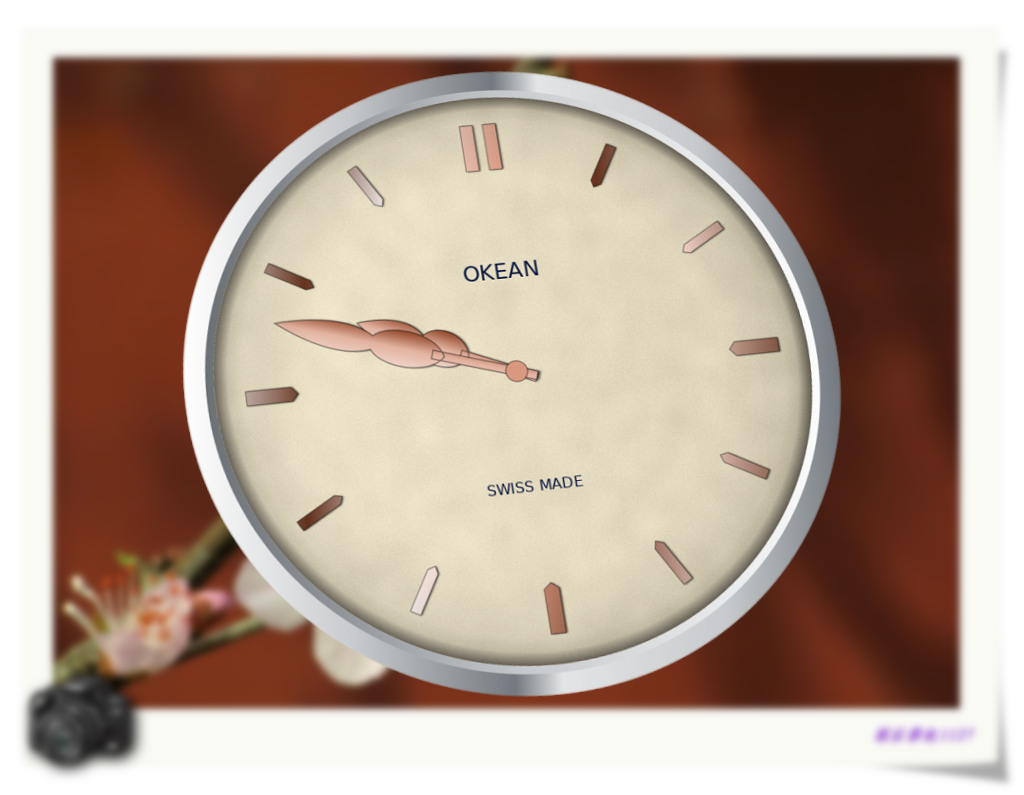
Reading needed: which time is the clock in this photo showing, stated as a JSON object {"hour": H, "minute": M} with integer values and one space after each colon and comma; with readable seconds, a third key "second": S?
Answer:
{"hour": 9, "minute": 48}
